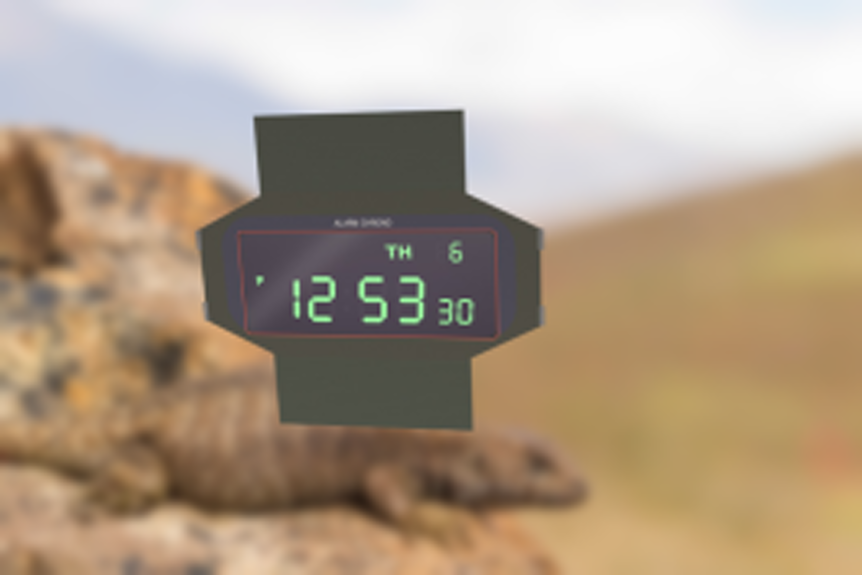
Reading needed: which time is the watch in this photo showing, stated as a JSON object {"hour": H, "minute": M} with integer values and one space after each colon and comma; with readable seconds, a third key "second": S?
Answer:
{"hour": 12, "minute": 53, "second": 30}
